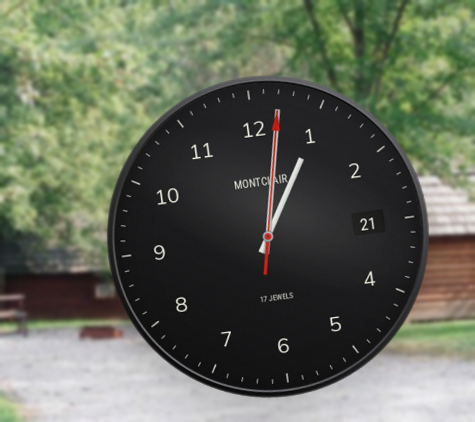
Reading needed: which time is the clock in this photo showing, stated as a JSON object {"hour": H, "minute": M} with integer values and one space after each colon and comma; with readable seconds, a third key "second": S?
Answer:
{"hour": 1, "minute": 2, "second": 2}
